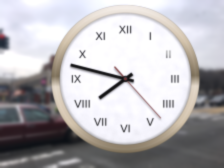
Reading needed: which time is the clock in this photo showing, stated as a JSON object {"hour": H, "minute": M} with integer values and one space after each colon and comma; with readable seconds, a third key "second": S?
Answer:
{"hour": 7, "minute": 47, "second": 23}
